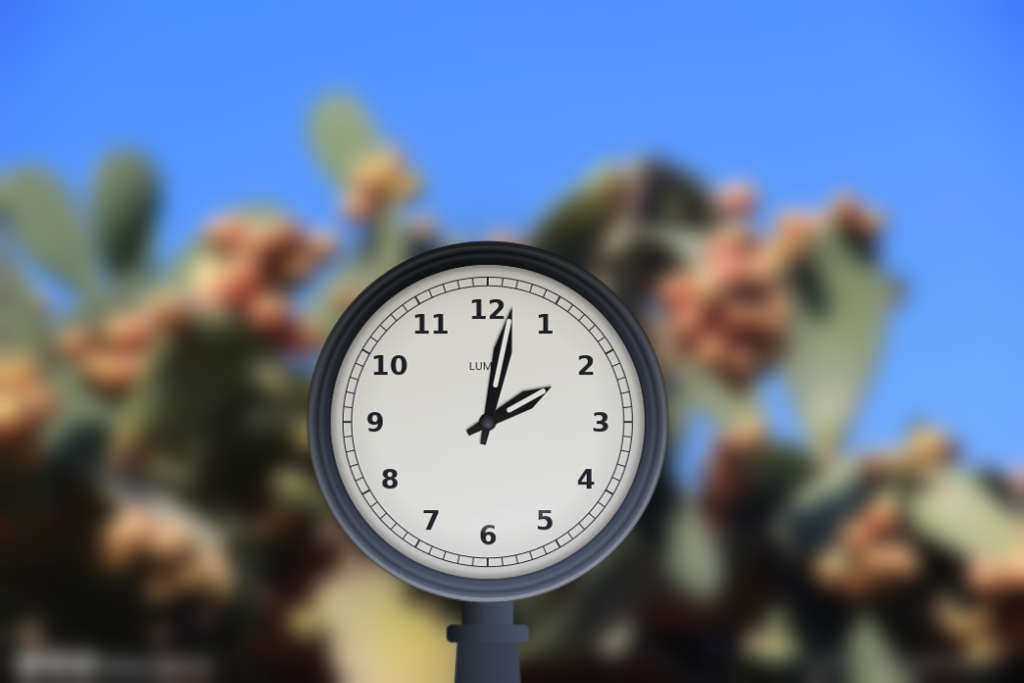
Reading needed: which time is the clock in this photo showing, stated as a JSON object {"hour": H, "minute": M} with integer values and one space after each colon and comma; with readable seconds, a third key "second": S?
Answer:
{"hour": 2, "minute": 2}
